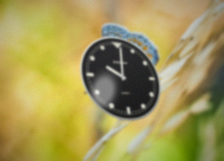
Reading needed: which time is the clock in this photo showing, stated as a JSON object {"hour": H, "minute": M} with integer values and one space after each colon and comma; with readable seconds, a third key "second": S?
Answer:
{"hour": 10, "minute": 1}
